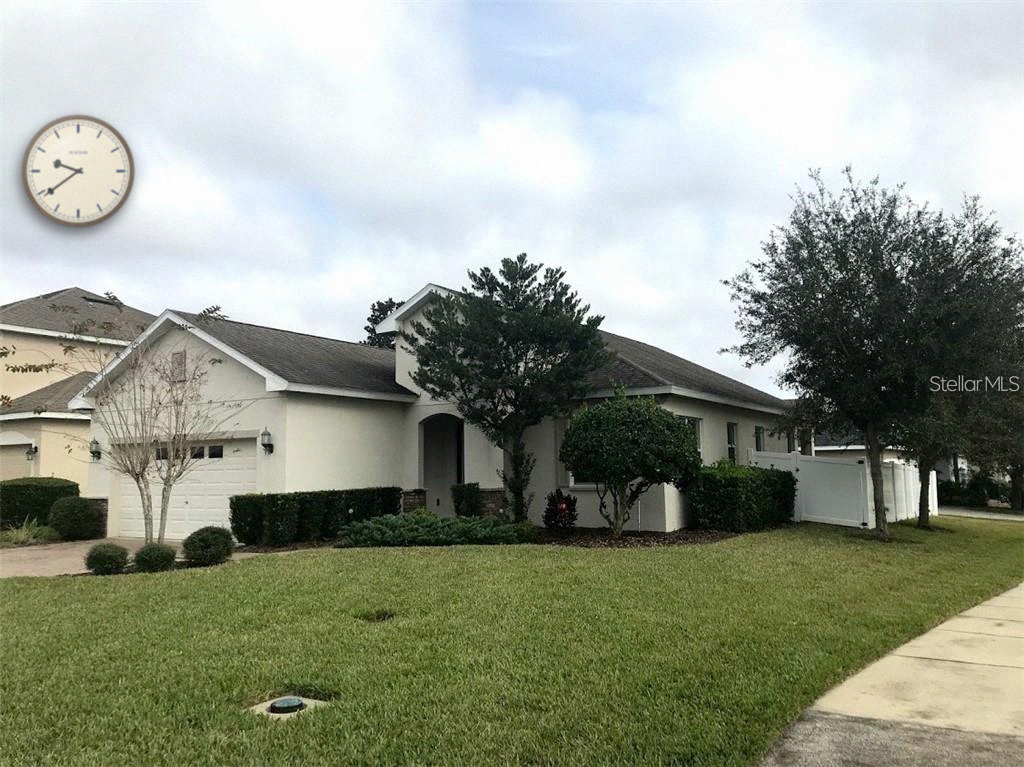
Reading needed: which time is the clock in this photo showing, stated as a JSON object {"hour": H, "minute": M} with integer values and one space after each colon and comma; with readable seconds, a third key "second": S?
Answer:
{"hour": 9, "minute": 39}
